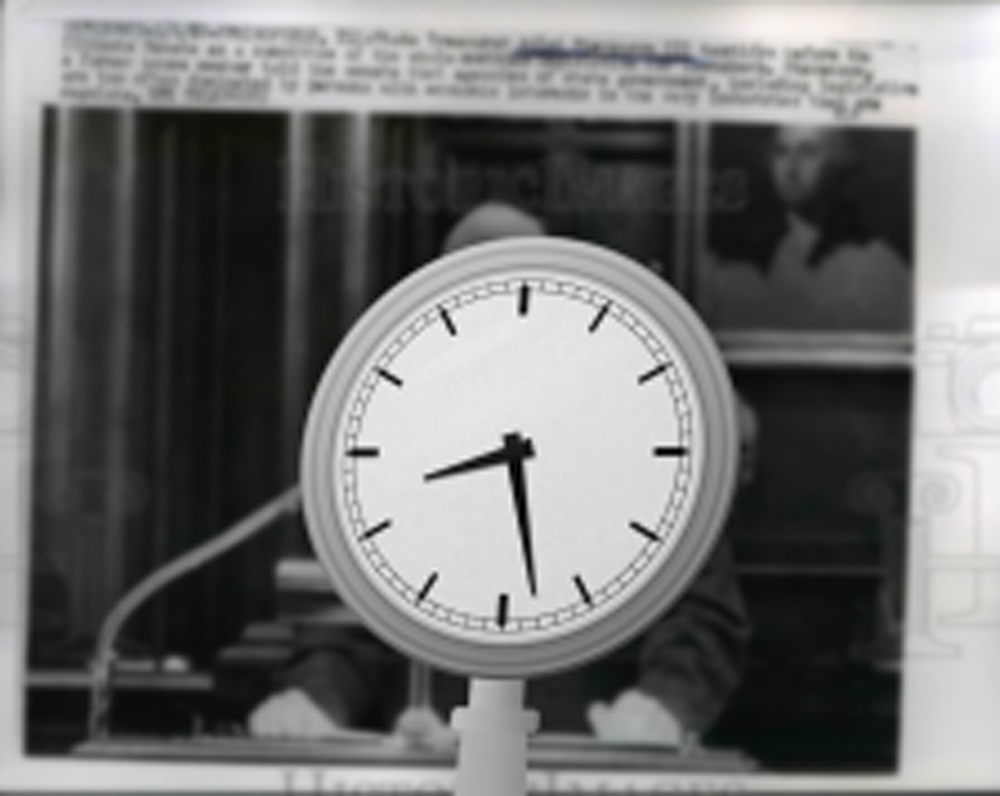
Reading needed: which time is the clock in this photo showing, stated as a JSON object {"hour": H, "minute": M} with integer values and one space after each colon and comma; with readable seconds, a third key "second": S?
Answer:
{"hour": 8, "minute": 28}
